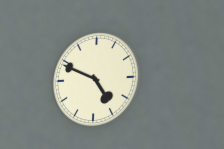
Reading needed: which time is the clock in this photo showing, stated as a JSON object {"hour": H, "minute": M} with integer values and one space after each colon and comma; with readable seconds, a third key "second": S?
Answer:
{"hour": 4, "minute": 49}
